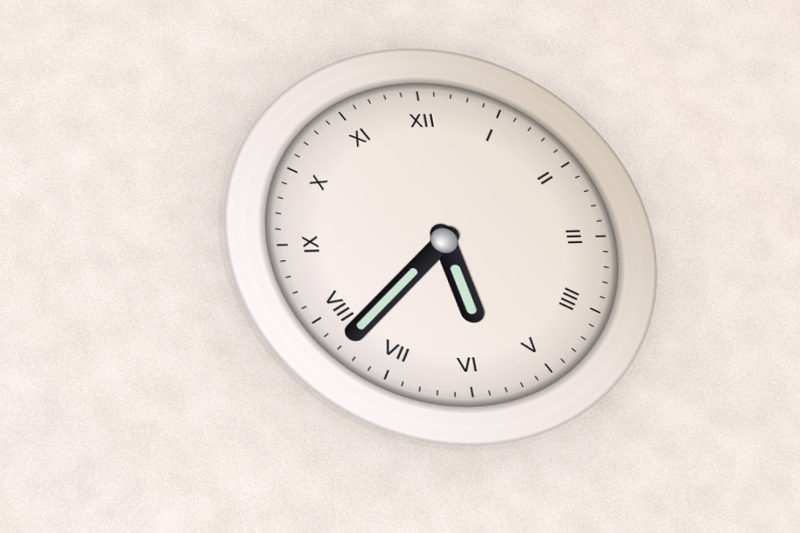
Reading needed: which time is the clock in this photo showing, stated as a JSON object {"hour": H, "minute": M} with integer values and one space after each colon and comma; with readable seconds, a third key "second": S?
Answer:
{"hour": 5, "minute": 38}
